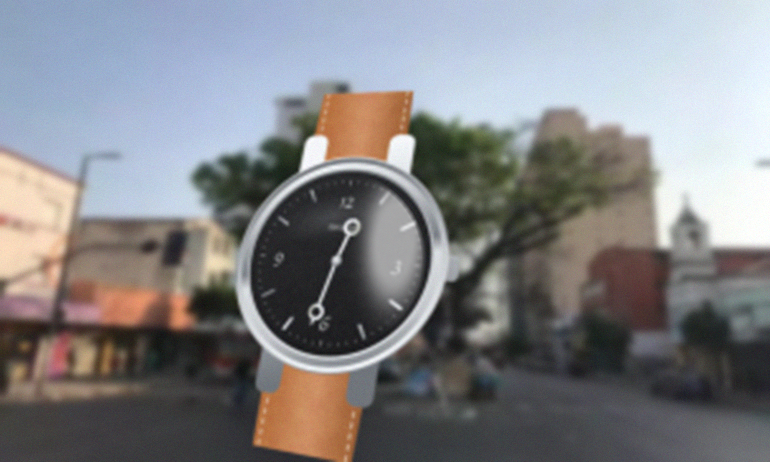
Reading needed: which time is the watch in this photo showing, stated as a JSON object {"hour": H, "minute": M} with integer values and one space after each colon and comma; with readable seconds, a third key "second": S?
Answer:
{"hour": 12, "minute": 32}
